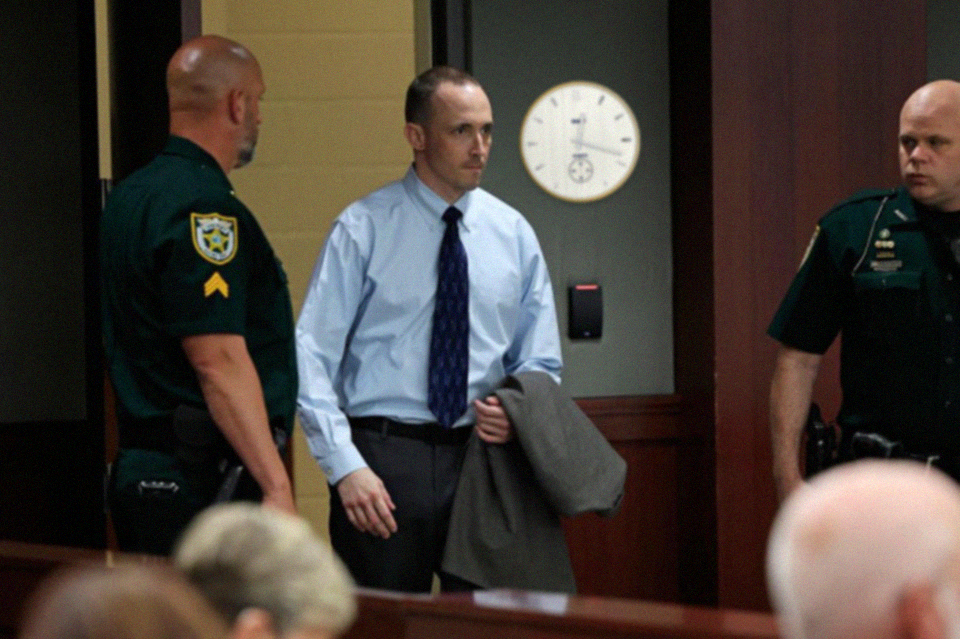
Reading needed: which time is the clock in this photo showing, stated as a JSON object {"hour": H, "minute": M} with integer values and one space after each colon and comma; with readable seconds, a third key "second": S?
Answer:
{"hour": 12, "minute": 18}
